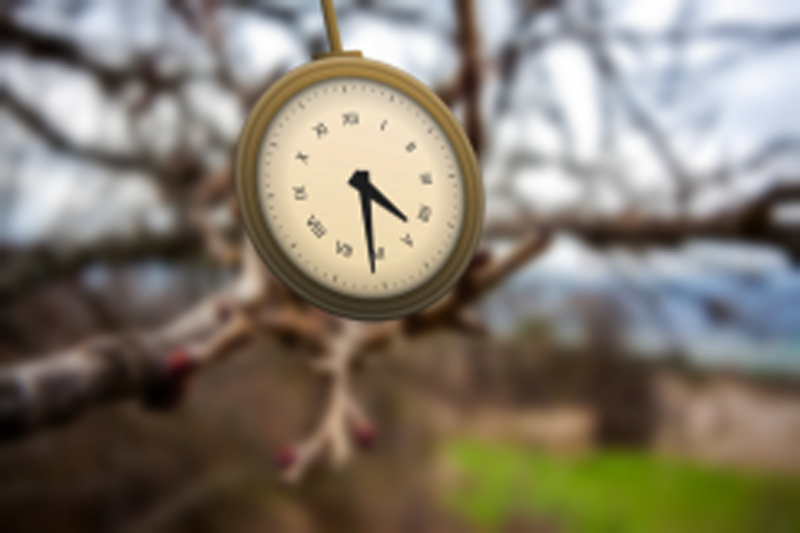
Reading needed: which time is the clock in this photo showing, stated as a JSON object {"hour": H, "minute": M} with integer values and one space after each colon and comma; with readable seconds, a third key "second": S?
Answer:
{"hour": 4, "minute": 31}
